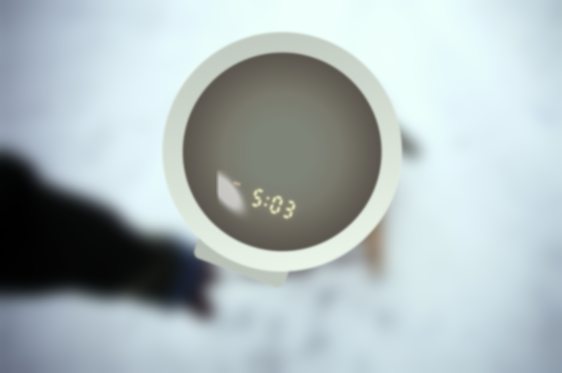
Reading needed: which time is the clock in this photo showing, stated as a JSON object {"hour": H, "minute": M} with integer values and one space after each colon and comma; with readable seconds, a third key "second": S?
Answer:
{"hour": 5, "minute": 3}
